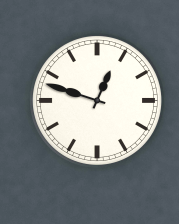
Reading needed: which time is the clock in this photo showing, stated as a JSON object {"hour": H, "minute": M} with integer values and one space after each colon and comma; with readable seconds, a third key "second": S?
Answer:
{"hour": 12, "minute": 48}
